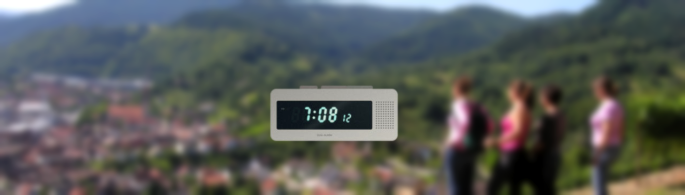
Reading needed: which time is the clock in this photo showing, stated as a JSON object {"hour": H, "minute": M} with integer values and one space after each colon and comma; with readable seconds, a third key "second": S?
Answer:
{"hour": 7, "minute": 8, "second": 12}
